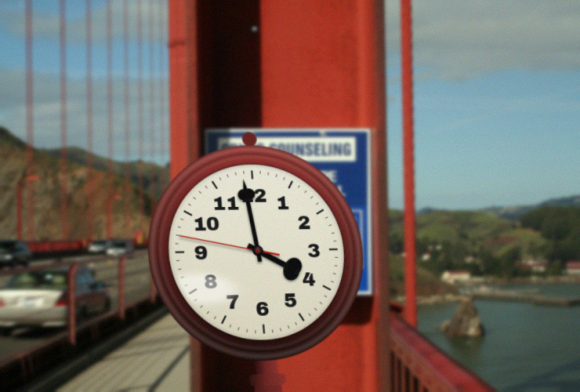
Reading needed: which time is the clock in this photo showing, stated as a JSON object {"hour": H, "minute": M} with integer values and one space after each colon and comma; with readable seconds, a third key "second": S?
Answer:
{"hour": 3, "minute": 58, "second": 47}
